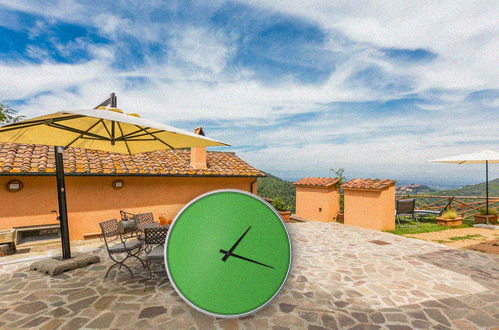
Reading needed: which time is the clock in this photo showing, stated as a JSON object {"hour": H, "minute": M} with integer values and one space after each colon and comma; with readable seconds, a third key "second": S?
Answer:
{"hour": 1, "minute": 18}
